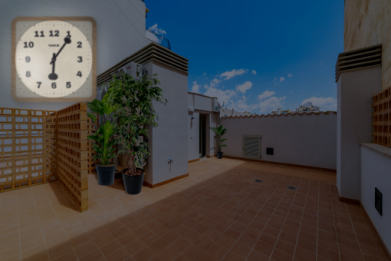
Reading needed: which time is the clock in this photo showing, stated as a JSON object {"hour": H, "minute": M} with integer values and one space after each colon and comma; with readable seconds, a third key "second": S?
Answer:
{"hour": 6, "minute": 6}
